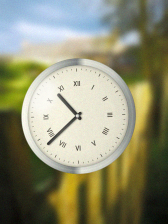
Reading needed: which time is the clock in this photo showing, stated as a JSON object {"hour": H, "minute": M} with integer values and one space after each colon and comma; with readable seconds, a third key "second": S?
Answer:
{"hour": 10, "minute": 38}
